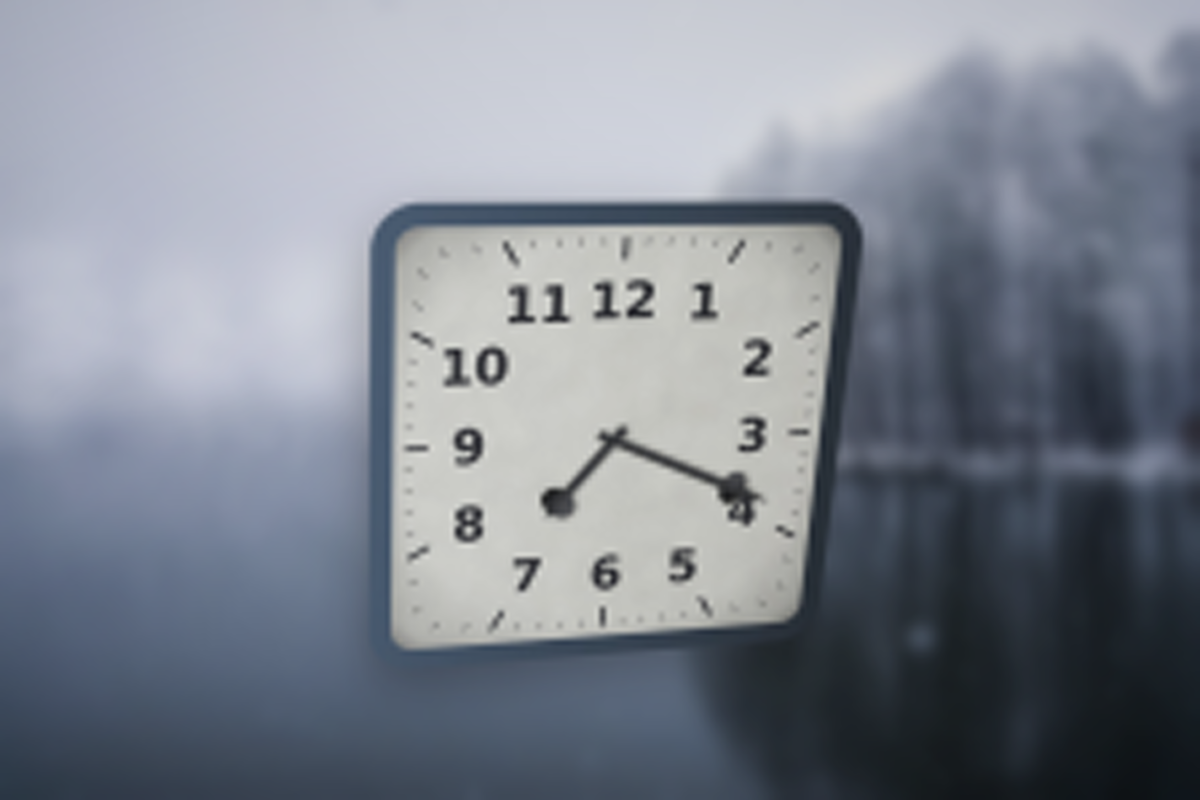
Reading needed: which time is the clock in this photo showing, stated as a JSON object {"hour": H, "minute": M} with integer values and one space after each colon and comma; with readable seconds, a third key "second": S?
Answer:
{"hour": 7, "minute": 19}
